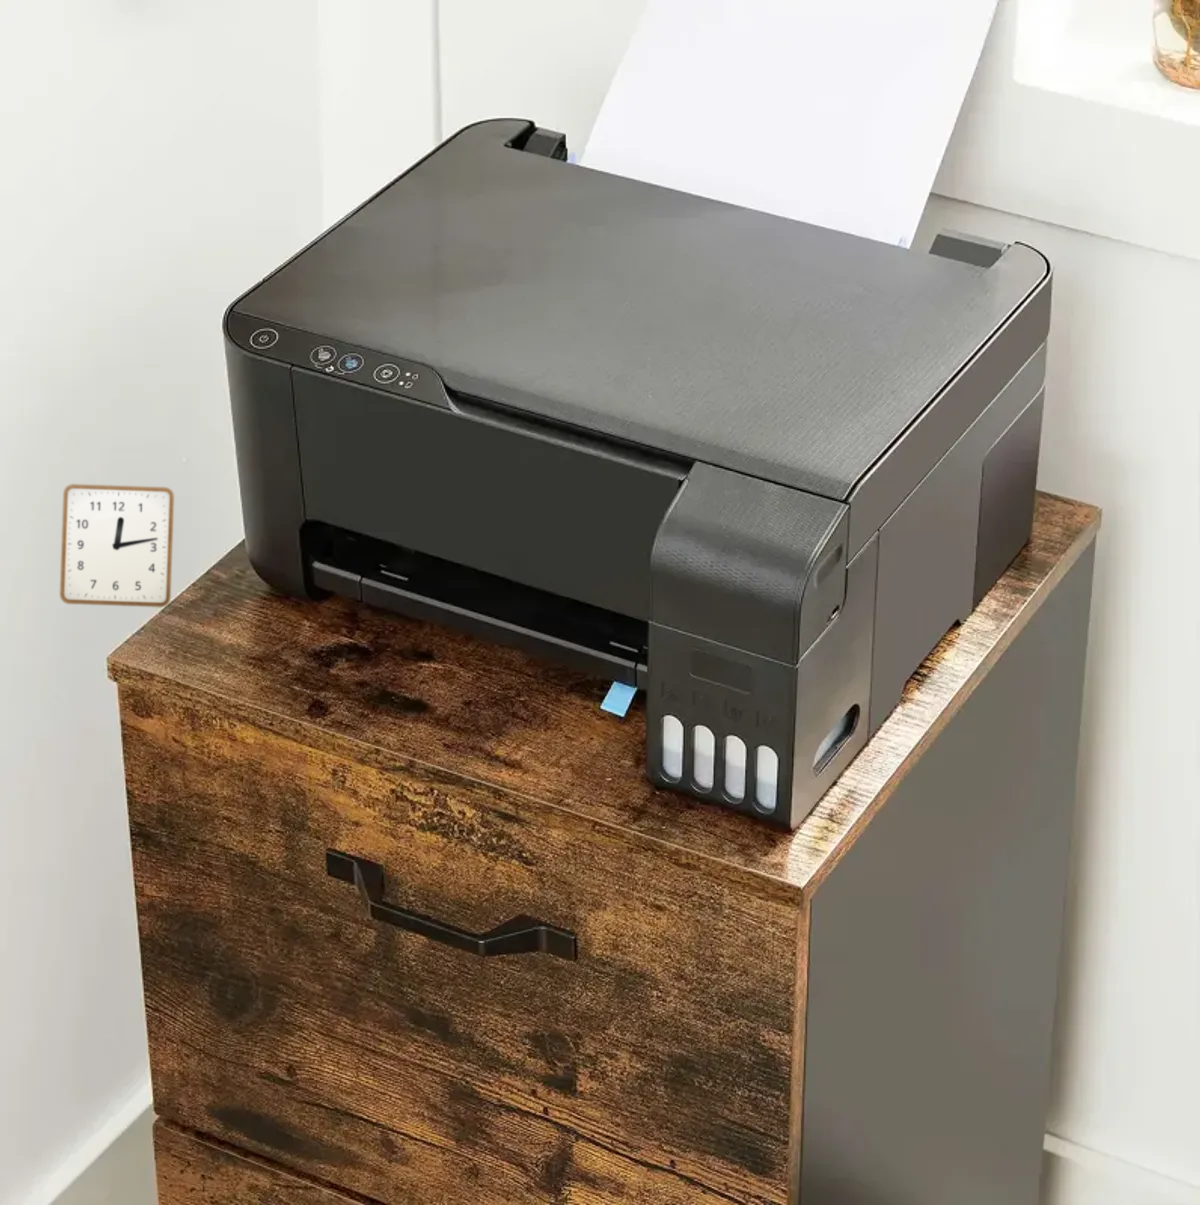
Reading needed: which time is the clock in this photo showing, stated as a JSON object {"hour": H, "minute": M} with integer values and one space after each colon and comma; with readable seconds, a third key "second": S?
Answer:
{"hour": 12, "minute": 13}
